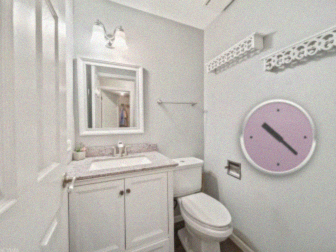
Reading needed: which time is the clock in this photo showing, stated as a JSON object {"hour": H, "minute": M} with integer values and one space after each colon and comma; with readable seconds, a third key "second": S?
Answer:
{"hour": 10, "minute": 22}
